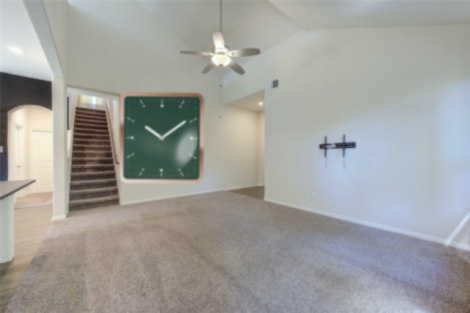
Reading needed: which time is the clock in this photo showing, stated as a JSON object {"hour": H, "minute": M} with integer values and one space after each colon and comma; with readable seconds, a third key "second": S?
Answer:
{"hour": 10, "minute": 9}
